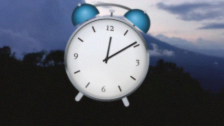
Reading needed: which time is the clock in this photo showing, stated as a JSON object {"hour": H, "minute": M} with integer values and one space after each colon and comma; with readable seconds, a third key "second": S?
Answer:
{"hour": 12, "minute": 9}
